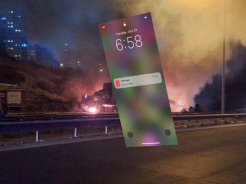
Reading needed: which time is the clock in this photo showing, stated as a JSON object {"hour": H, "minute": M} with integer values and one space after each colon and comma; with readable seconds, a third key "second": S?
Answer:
{"hour": 6, "minute": 58}
